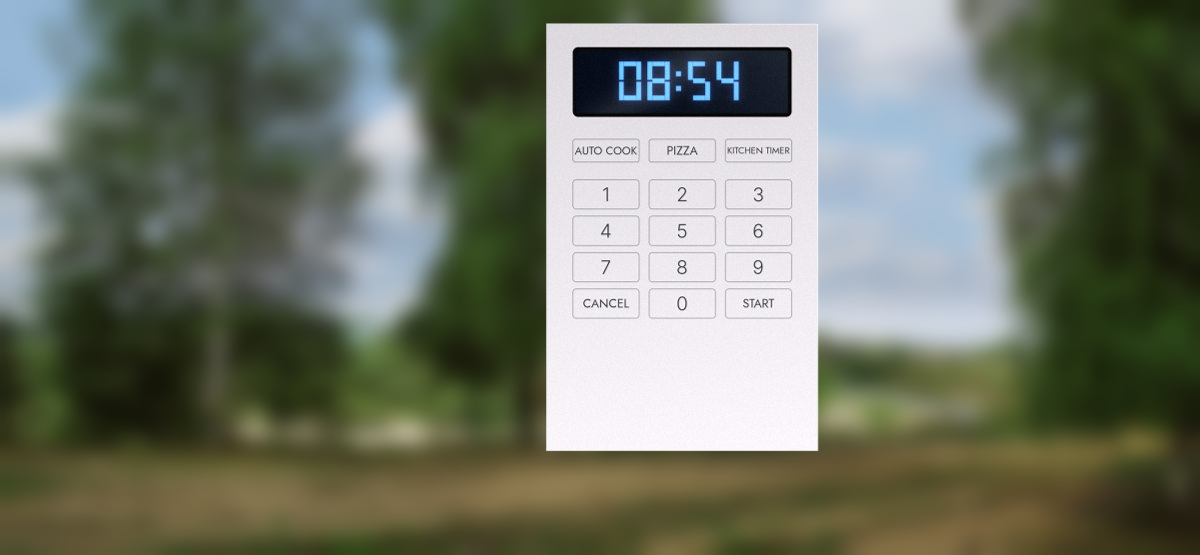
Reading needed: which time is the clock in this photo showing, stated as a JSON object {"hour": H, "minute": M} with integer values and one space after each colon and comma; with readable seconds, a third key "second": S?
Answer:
{"hour": 8, "minute": 54}
